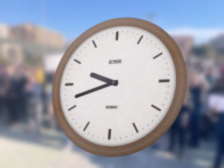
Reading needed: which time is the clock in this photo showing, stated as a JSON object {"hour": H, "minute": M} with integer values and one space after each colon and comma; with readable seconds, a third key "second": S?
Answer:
{"hour": 9, "minute": 42}
